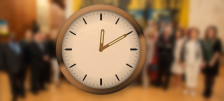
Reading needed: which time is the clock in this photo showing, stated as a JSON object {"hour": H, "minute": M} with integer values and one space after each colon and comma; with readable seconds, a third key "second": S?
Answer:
{"hour": 12, "minute": 10}
